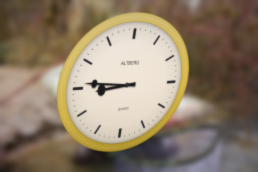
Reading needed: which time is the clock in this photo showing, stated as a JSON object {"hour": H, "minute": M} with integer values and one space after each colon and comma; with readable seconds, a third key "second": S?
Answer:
{"hour": 8, "minute": 46}
